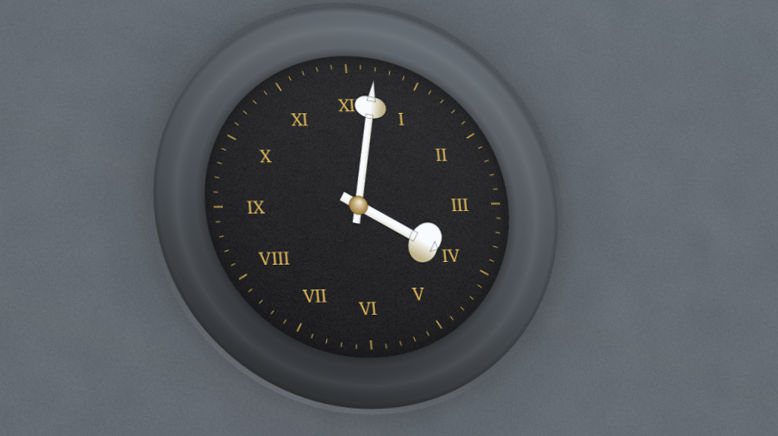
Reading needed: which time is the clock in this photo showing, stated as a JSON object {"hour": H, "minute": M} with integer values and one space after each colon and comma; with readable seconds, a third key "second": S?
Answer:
{"hour": 4, "minute": 2}
